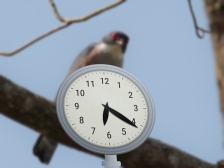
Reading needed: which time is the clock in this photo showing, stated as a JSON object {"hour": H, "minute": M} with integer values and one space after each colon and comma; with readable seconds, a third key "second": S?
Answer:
{"hour": 6, "minute": 21}
